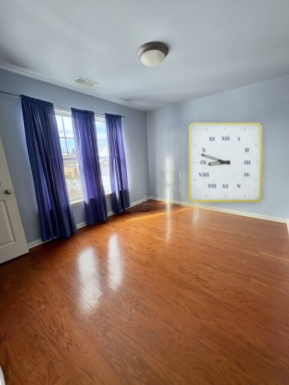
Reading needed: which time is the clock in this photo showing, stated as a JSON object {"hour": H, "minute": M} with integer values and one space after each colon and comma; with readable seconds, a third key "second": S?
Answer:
{"hour": 8, "minute": 48}
